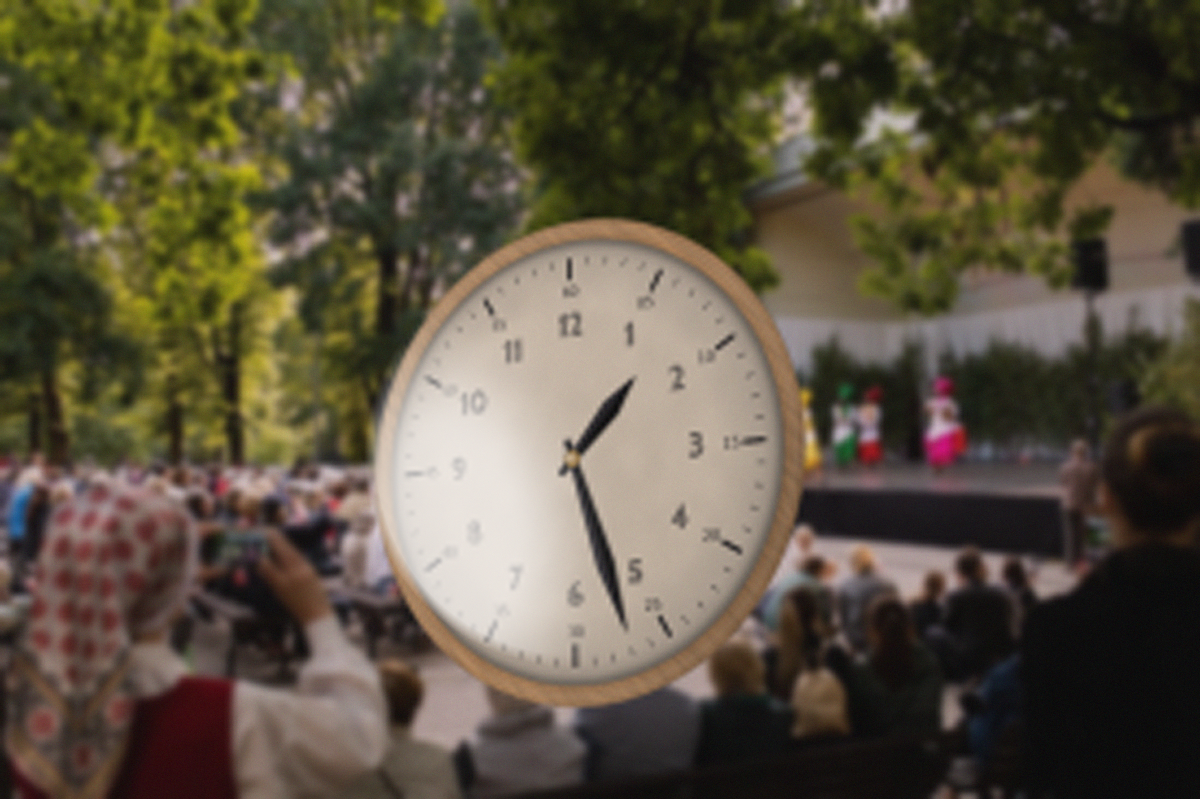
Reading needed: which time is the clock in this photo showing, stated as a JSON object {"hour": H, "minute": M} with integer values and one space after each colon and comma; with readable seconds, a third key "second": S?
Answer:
{"hour": 1, "minute": 27}
